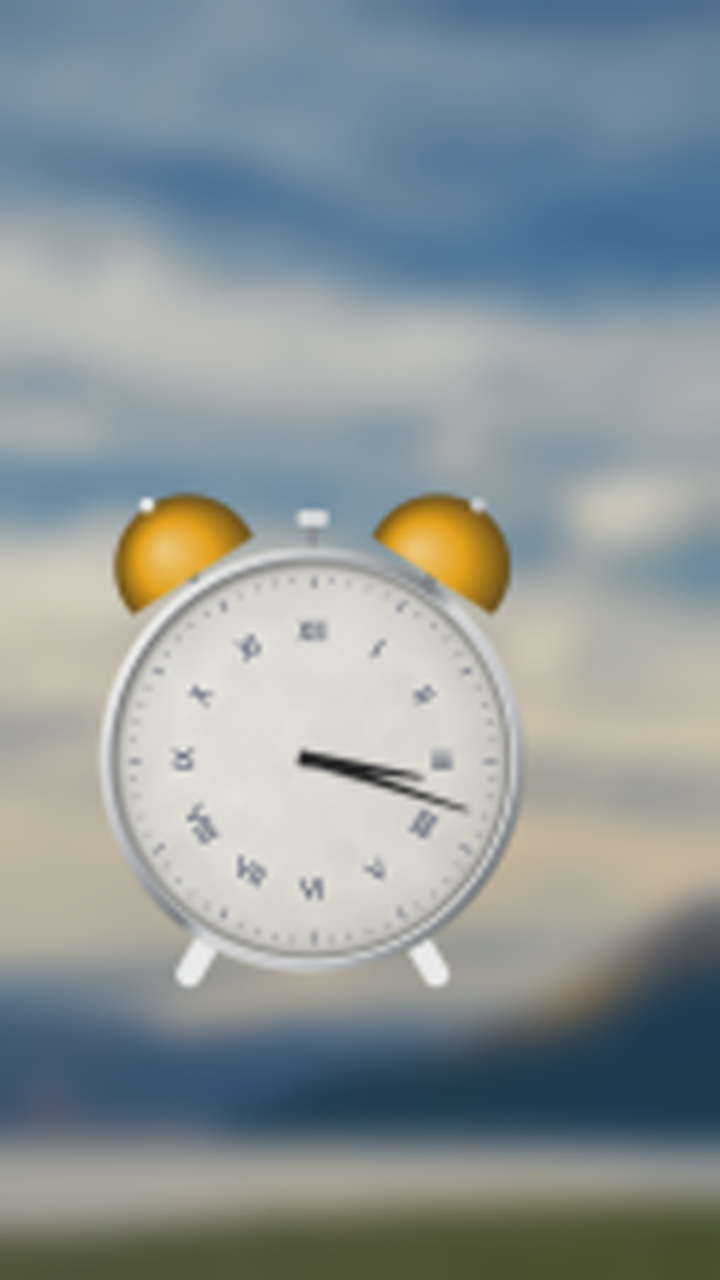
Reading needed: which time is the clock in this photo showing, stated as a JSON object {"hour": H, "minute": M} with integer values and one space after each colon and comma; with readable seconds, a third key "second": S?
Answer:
{"hour": 3, "minute": 18}
